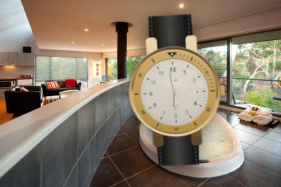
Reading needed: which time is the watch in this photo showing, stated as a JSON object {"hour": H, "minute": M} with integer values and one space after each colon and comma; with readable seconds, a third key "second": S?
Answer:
{"hour": 5, "minute": 59}
